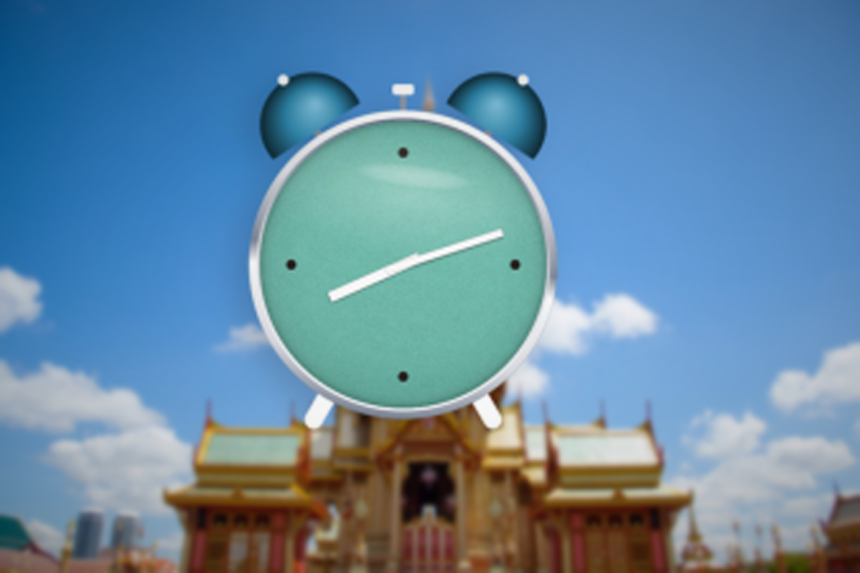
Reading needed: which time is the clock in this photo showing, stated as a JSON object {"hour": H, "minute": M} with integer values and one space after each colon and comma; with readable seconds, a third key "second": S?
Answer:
{"hour": 8, "minute": 12}
